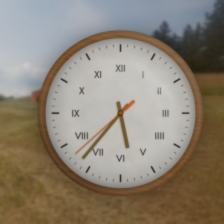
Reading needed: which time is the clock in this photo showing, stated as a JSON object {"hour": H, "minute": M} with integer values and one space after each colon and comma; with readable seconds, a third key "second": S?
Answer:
{"hour": 5, "minute": 36, "second": 38}
